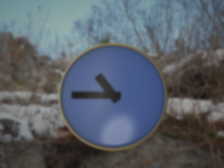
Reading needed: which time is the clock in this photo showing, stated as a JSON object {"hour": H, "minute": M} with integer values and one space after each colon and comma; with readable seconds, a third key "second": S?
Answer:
{"hour": 10, "minute": 45}
